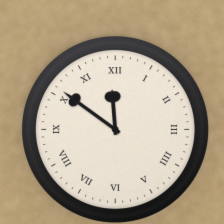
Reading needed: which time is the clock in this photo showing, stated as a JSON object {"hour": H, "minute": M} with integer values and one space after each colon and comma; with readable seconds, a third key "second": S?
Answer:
{"hour": 11, "minute": 51}
